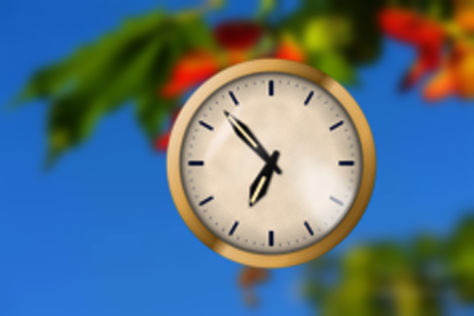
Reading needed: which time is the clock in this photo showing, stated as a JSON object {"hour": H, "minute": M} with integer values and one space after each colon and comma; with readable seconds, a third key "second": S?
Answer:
{"hour": 6, "minute": 53}
